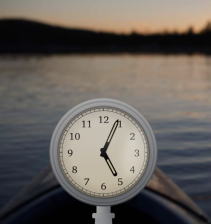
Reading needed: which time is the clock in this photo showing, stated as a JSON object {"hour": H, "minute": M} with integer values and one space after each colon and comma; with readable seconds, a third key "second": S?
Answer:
{"hour": 5, "minute": 4}
